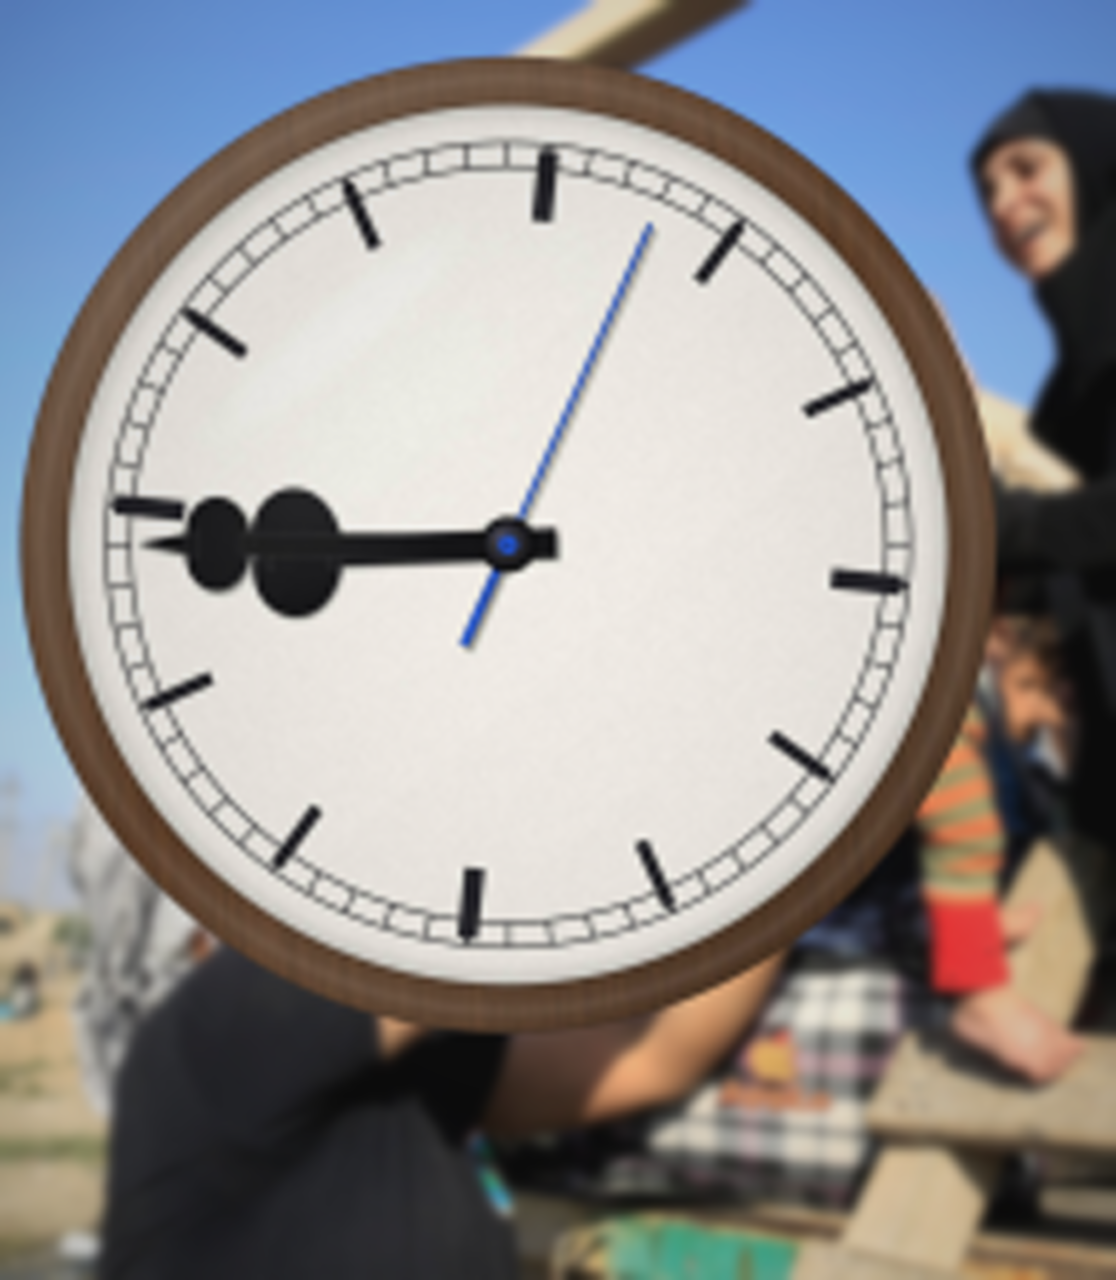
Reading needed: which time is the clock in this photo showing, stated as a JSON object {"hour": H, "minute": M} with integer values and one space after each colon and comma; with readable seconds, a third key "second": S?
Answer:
{"hour": 8, "minute": 44, "second": 3}
